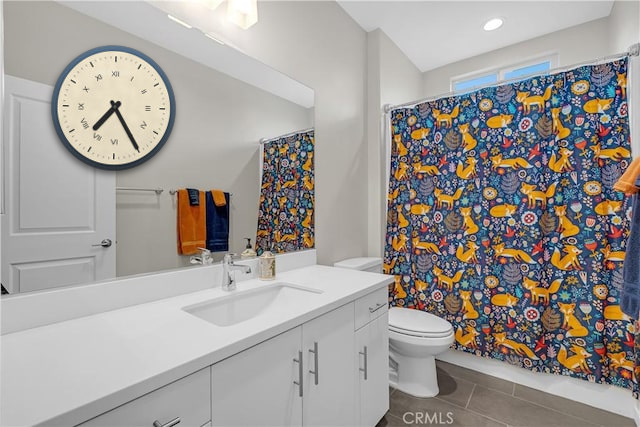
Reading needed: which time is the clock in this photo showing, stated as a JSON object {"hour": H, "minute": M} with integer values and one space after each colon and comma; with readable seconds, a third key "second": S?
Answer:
{"hour": 7, "minute": 25}
